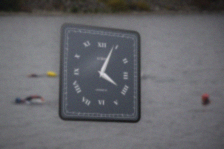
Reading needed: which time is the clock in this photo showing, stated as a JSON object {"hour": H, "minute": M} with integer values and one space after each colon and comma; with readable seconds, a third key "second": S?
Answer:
{"hour": 4, "minute": 4}
